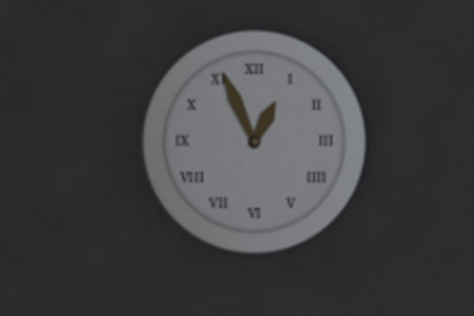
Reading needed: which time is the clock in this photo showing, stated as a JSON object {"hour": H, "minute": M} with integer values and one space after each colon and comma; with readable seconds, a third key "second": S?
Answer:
{"hour": 12, "minute": 56}
